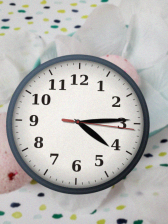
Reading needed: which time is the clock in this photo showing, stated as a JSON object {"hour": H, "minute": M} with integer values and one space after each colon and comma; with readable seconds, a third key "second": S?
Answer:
{"hour": 4, "minute": 14, "second": 16}
